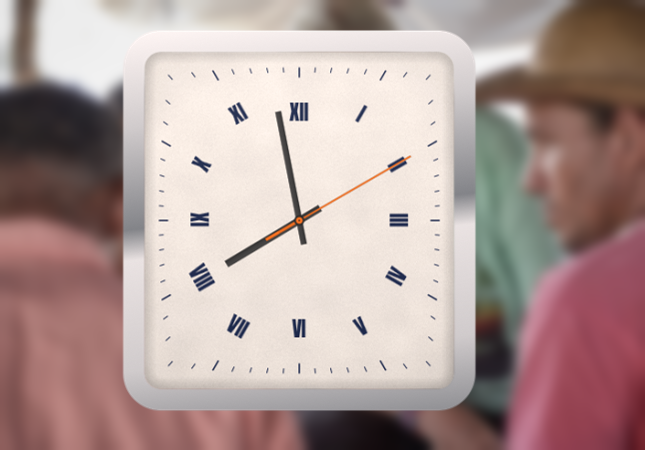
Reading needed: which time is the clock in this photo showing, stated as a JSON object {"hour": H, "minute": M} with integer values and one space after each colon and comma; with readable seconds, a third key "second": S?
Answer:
{"hour": 7, "minute": 58, "second": 10}
